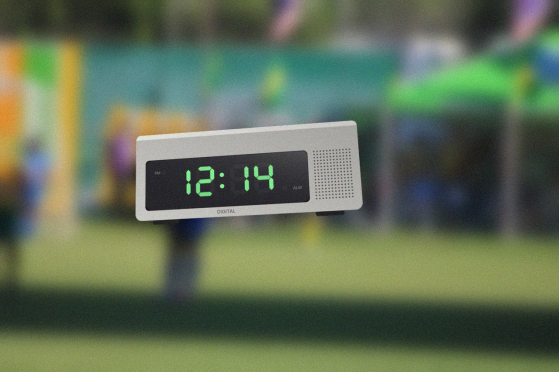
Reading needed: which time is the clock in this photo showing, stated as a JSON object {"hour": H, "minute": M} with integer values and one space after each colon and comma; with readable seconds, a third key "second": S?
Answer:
{"hour": 12, "minute": 14}
